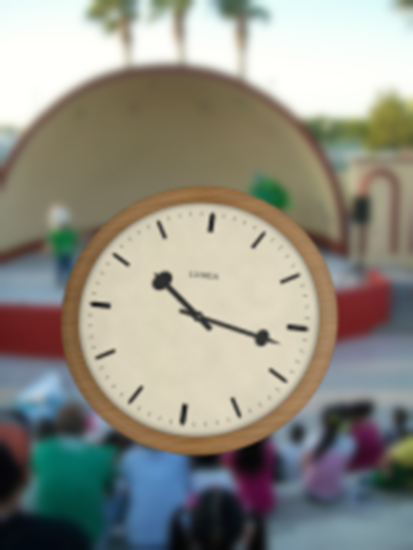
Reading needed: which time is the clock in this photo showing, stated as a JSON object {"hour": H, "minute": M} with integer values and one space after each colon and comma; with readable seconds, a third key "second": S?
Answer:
{"hour": 10, "minute": 17}
